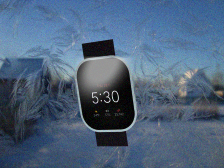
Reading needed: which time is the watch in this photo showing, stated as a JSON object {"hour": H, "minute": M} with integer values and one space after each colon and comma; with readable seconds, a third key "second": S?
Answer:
{"hour": 5, "minute": 30}
